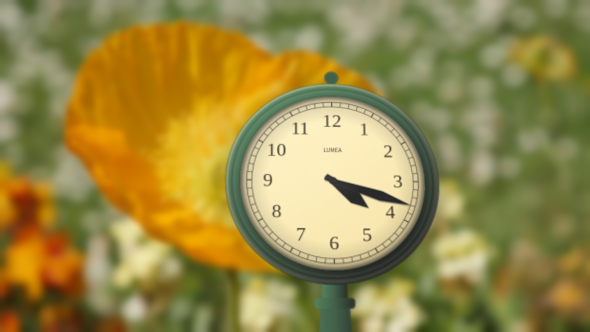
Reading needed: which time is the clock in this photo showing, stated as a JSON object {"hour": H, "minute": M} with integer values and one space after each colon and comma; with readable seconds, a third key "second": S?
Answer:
{"hour": 4, "minute": 18}
